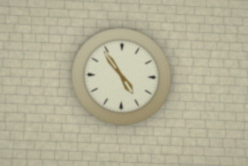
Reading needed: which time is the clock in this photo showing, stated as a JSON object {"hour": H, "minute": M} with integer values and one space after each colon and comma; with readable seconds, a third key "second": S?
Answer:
{"hour": 4, "minute": 54}
